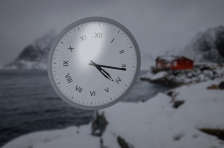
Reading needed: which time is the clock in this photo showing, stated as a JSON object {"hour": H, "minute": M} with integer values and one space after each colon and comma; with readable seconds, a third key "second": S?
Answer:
{"hour": 4, "minute": 16}
